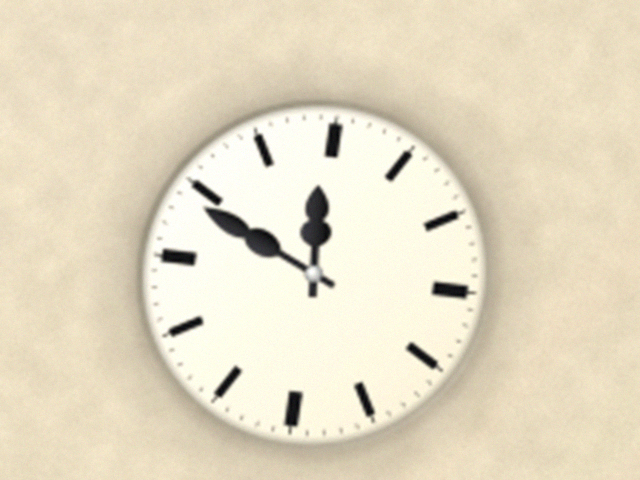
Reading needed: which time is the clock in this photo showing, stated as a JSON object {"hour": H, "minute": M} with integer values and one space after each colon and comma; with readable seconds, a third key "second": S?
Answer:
{"hour": 11, "minute": 49}
